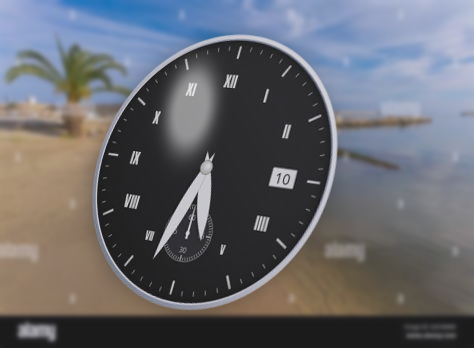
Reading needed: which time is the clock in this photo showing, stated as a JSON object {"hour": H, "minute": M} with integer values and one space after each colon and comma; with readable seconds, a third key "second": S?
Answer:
{"hour": 5, "minute": 33}
